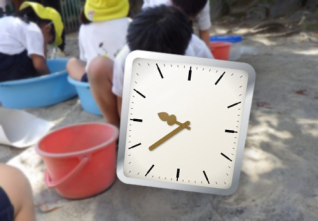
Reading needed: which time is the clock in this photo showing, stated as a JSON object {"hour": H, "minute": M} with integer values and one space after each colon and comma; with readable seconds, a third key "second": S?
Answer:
{"hour": 9, "minute": 38}
